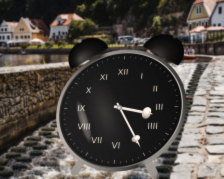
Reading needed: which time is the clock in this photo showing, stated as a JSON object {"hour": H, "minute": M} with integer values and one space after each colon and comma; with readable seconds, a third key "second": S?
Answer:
{"hour": 3, "minute": 25}
